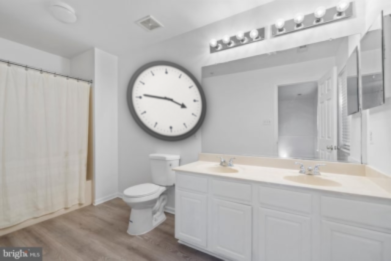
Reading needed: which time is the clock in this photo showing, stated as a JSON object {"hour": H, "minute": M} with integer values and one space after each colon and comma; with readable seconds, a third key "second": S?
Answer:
{"hour": 3, "minute": 46}
